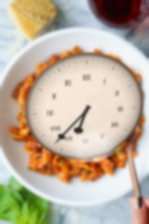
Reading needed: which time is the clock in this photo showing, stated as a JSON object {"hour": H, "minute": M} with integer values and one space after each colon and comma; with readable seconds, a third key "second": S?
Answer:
{"hour": 6, "minute": 37}
